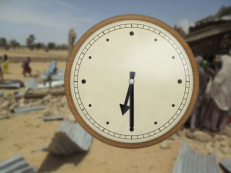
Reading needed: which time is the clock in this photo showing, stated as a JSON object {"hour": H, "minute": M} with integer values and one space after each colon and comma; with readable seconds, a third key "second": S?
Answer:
{"hour": 6, "minute": 30}
